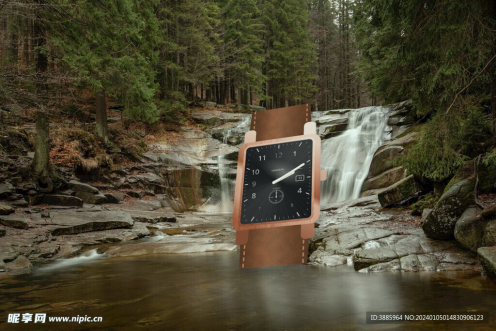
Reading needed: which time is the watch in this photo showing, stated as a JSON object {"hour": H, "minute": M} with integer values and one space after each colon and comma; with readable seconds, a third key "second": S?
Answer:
{"hour": 2, "minute": 10}
